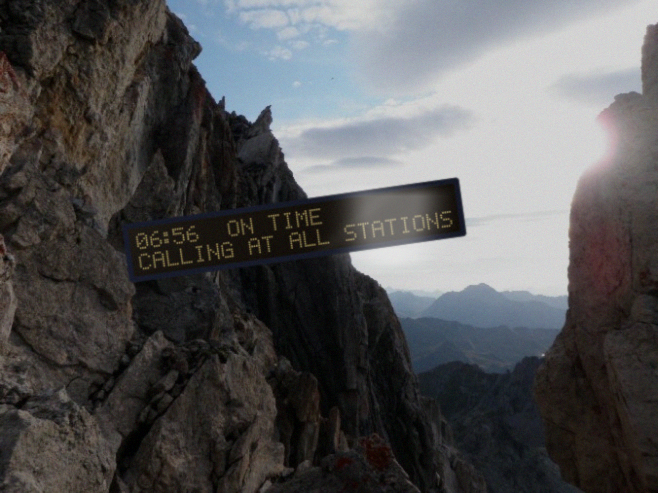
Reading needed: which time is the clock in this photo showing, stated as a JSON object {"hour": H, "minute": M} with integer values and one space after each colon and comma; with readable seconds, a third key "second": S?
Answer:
{"hour": 6, "minute": 56}
